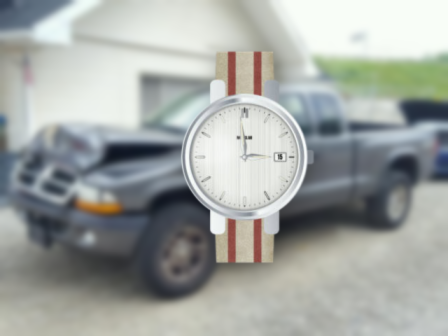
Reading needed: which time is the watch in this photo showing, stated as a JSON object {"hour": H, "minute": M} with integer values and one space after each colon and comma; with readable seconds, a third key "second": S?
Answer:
{"hour": 2, "minute": 59}
